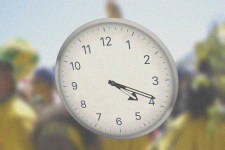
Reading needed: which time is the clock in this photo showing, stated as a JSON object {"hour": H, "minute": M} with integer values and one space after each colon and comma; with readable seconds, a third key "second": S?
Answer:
{"hour": 4, "minute": 19}
